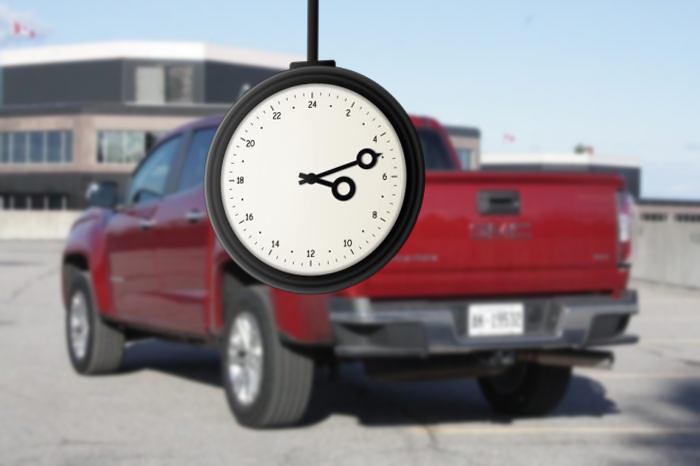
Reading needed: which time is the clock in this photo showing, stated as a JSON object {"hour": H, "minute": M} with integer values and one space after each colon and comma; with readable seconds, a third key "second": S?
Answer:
{"hour": 7, "minute": 12}
